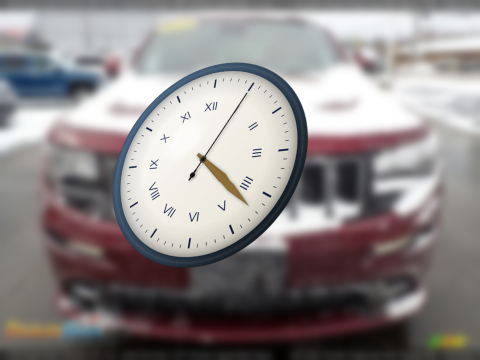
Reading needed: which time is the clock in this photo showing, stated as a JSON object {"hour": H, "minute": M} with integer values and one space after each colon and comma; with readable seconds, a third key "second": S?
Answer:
{"hour": 4, "minute": 22, "second": 5}
